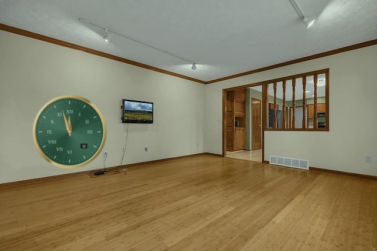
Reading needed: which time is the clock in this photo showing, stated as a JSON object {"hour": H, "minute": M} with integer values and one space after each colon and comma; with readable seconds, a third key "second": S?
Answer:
{"hour": 11, "minute": 57}
